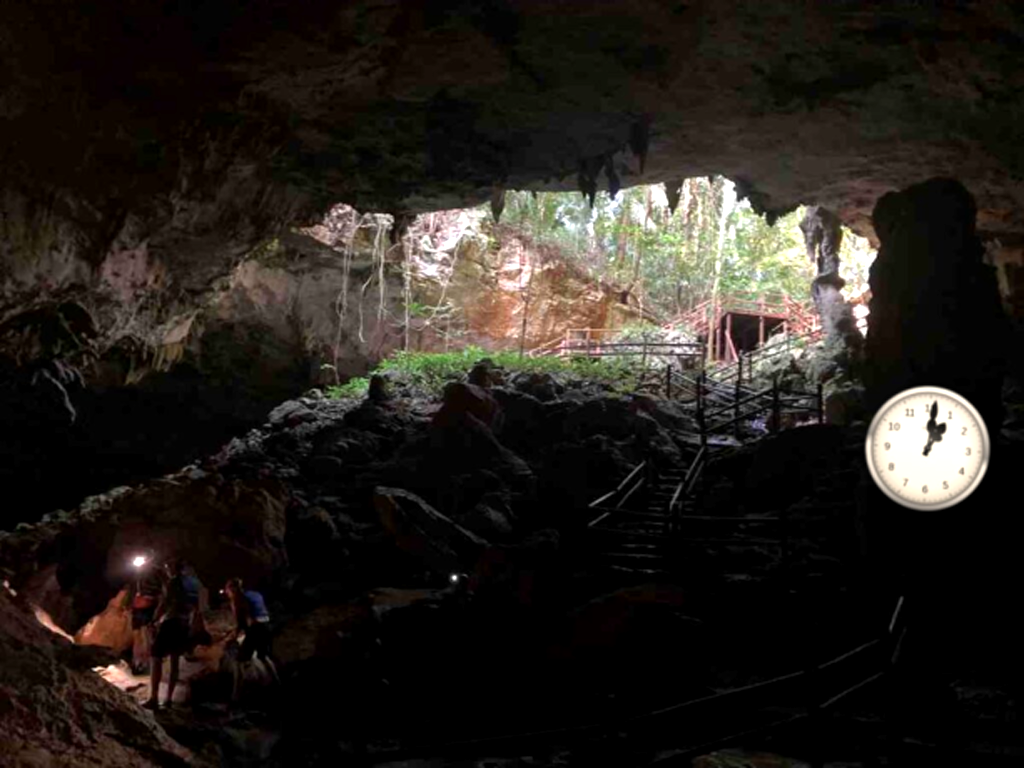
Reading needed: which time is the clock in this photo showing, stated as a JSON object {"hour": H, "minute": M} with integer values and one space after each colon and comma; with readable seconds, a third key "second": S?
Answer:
{"hour": 1, "minute": 1}
